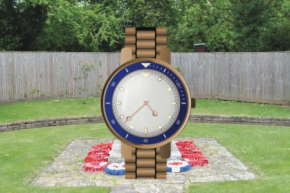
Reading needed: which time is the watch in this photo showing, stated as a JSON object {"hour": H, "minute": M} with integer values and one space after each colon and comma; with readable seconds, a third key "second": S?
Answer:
{"hour": 4, "minute": 38}
